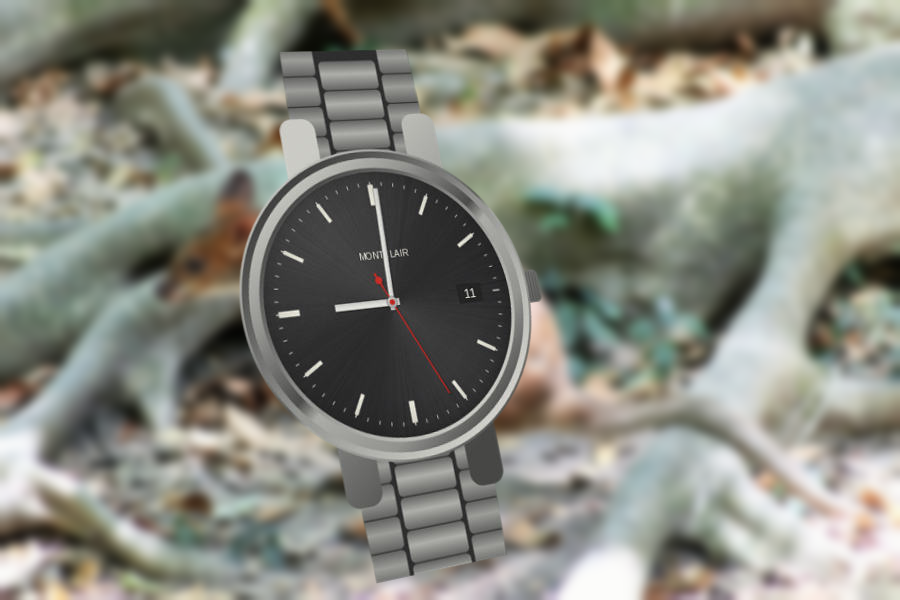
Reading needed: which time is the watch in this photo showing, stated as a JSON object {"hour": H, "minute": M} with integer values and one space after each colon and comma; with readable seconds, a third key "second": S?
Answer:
{"hour": 9, "minute": 0, "second": 26}
